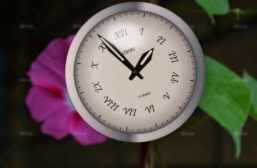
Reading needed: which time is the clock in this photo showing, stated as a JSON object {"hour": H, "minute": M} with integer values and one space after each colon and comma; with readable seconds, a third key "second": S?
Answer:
{"hour": 1, "minute": 56}
